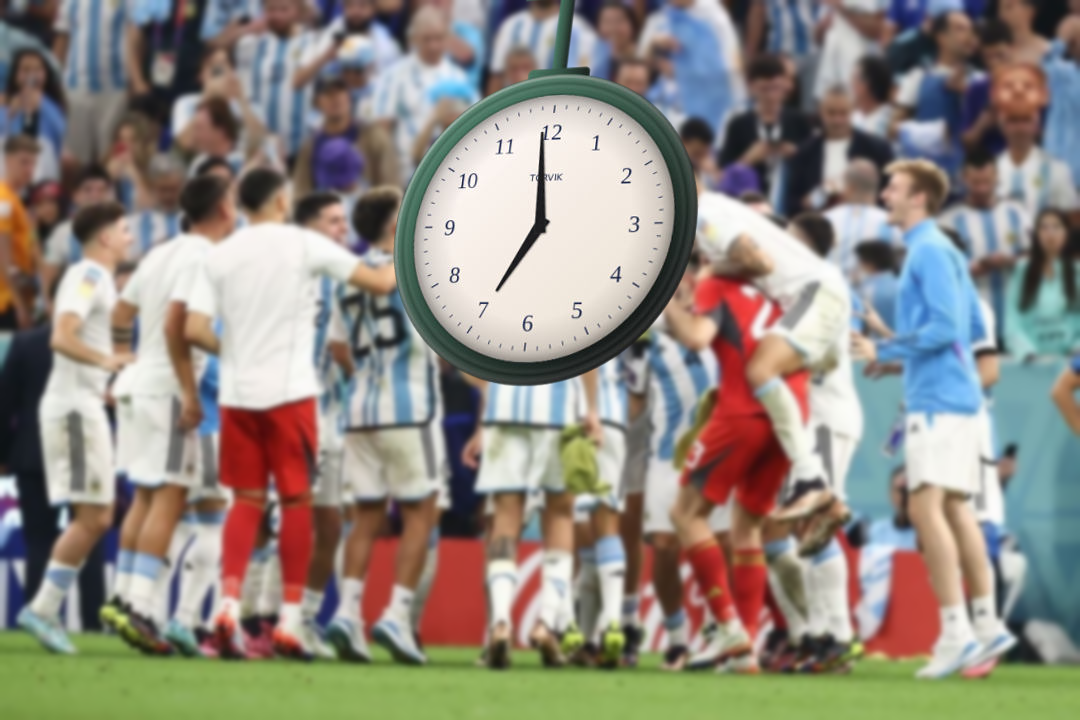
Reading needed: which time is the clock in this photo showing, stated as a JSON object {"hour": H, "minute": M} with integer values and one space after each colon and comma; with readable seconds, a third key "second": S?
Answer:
{"hour": 6, "minute": 59}
